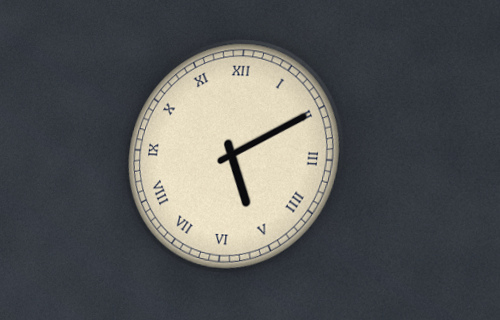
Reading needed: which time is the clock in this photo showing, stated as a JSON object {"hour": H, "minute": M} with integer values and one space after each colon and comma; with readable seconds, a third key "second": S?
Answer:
{"hour": 5, "minute": 10}
